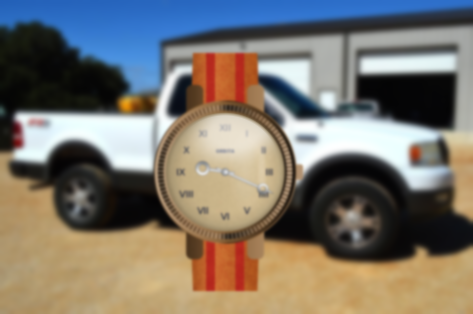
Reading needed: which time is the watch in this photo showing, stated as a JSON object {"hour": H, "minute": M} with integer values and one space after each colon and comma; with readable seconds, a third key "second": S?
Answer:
{"hour": 9, "minute": 19}
